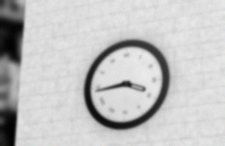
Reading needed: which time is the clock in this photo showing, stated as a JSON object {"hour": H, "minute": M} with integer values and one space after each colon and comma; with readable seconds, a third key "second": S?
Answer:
{"hour": 3, "minute": 44}
